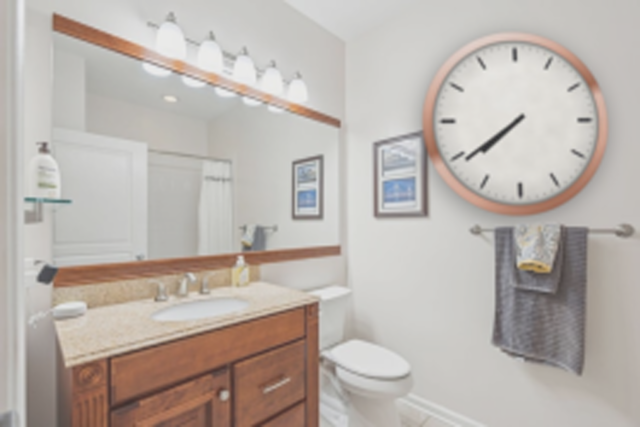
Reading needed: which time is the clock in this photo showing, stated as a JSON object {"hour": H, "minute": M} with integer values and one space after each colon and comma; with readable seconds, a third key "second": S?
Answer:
{"hour": 7, "minute": 39}
